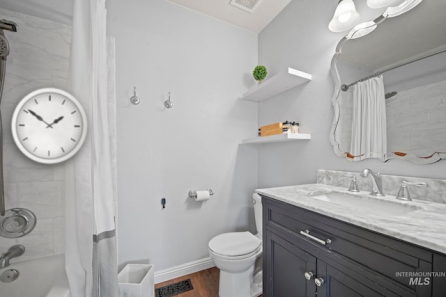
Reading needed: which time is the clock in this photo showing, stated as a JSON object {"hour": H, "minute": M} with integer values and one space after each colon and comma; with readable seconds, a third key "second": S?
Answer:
{"hour": 1, "minute": 51}
